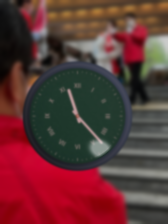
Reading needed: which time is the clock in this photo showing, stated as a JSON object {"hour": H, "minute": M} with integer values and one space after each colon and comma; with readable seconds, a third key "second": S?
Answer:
{"hour": 11, "minute": 23}
